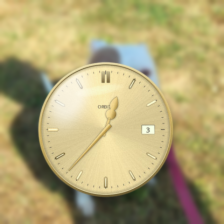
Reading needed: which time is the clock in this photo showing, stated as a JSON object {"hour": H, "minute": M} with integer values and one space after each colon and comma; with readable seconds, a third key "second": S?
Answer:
{"hour": 12, "minute": 37}
